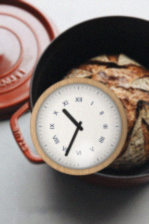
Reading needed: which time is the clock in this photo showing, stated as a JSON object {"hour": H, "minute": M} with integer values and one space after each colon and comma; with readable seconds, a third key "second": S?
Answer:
{"hour": 10, "minute": 34}
